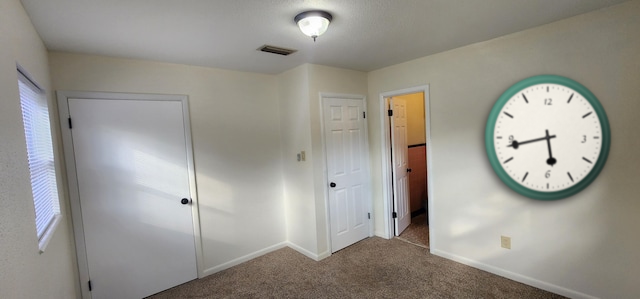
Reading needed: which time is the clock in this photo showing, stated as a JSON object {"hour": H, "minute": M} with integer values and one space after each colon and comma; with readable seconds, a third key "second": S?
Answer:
{"hour": 5, "minute": 43}
